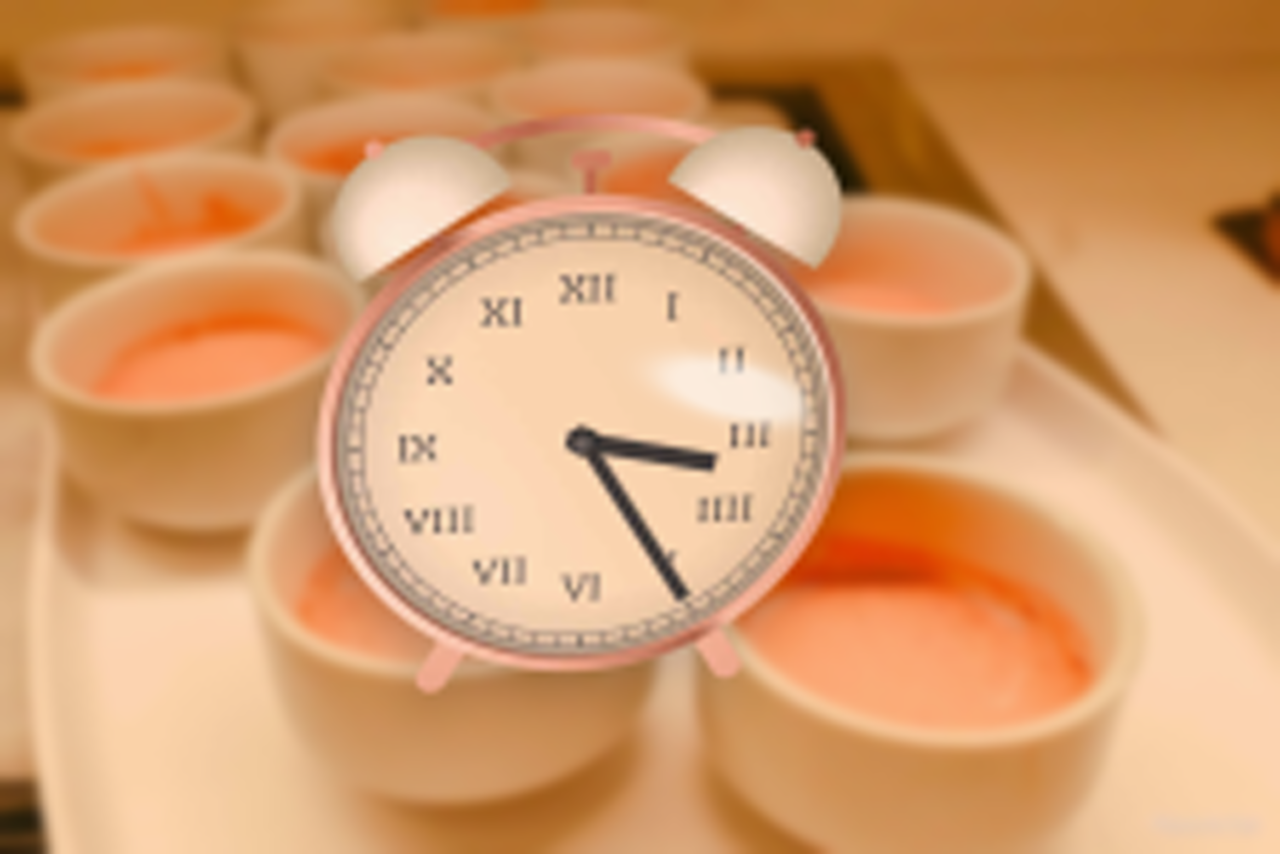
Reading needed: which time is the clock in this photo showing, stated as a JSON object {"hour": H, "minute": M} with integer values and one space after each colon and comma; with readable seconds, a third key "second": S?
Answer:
{"hour": 3, "minute": 25}
